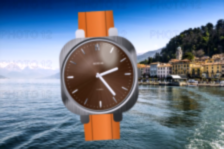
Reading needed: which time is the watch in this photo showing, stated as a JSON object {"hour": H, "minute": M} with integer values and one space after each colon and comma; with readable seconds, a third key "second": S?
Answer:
{"hour": 2, "minute": 24}
